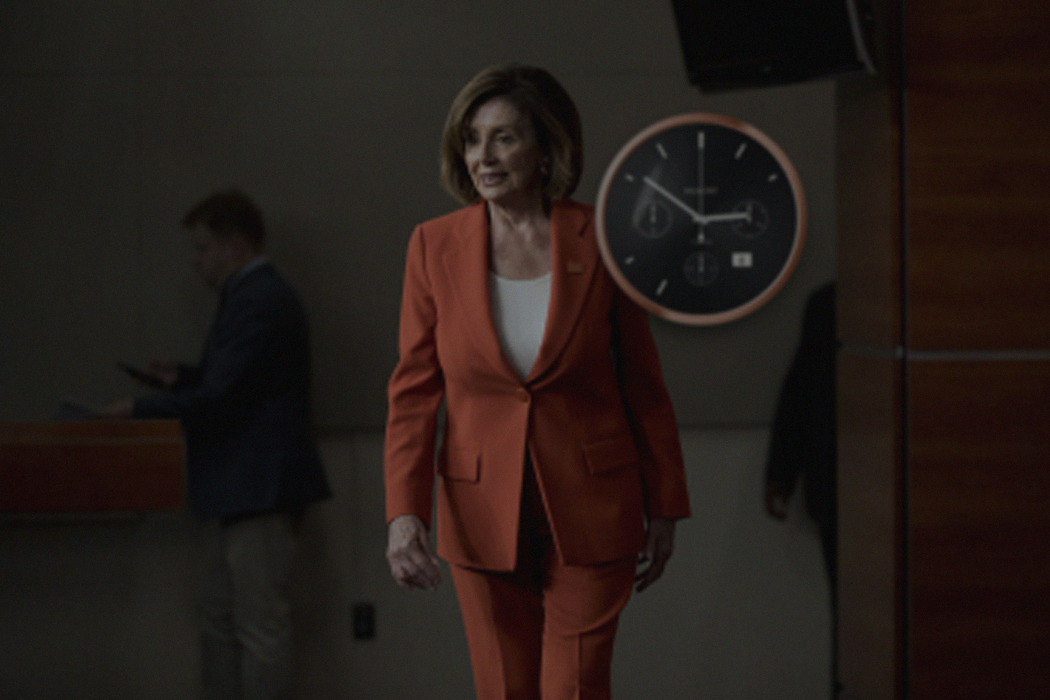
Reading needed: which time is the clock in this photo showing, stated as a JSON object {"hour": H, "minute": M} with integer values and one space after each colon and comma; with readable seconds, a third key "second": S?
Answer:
{"hour": 2, "minute": 51}
